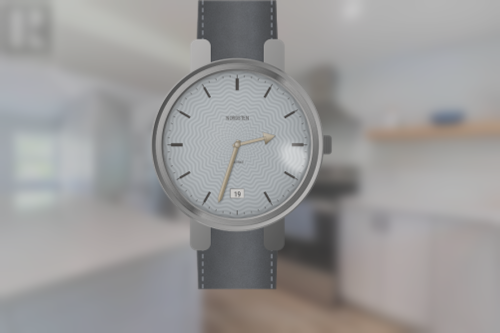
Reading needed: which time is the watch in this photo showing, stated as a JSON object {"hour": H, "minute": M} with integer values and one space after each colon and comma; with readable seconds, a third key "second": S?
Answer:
{"hour": 2, "minute": 33}
